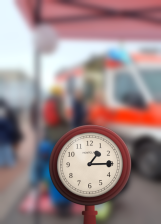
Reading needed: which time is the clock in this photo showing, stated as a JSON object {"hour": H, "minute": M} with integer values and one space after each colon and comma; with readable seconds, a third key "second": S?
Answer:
{"hour": 1, "minute": 15}
